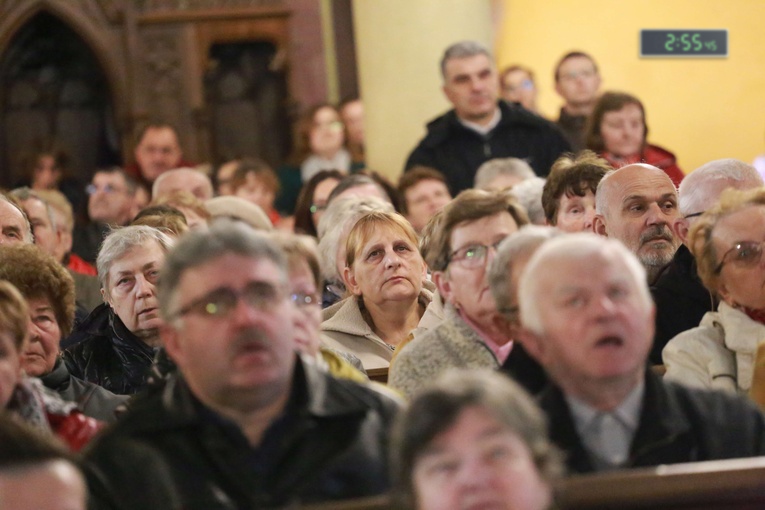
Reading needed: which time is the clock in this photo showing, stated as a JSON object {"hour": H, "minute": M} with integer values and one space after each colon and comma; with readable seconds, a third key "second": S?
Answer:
{"hour": 2, "minute": 55}
